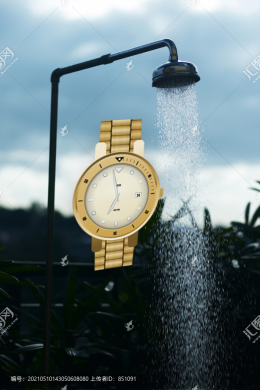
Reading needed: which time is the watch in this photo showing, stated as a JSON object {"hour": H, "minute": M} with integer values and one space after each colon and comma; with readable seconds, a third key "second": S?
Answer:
{"hour": 6, "minute": 58}
